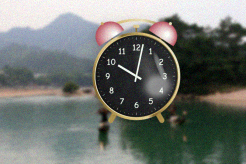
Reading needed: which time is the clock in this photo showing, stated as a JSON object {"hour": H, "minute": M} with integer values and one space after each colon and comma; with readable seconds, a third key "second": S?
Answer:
{"hour": 10, "minute": 2}
